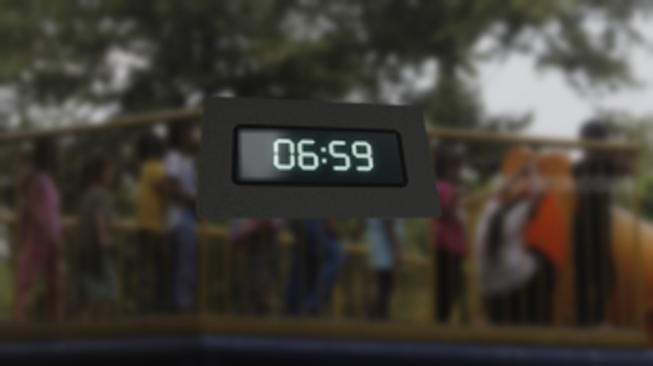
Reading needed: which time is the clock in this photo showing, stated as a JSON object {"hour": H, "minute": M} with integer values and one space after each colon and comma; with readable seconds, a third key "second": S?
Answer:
{"hour": 6, "minute": 59}
